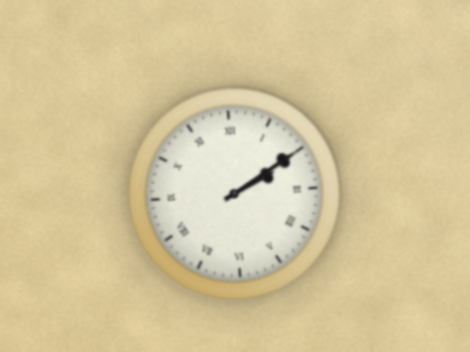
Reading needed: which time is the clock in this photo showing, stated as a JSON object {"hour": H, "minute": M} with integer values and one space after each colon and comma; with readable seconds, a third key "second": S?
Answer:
{"hour": 2, "minute": 10}
